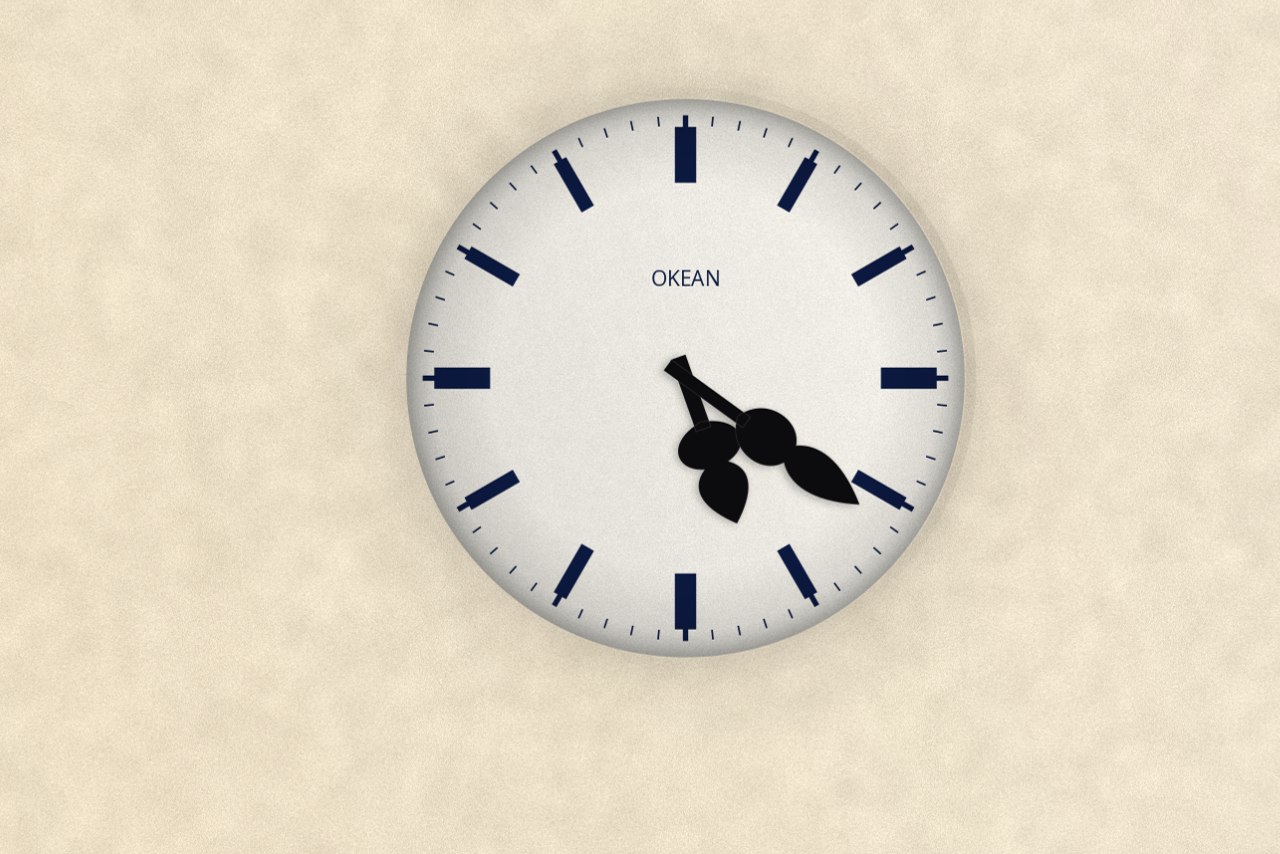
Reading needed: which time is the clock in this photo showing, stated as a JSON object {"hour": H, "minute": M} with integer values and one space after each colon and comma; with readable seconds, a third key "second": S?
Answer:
{"hour": 5, "minute": 21}
